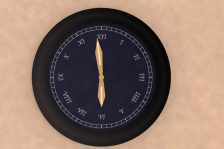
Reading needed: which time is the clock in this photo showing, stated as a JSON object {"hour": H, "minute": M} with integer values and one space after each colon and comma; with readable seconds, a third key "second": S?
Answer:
{"hour": 5, "minute": 59}
